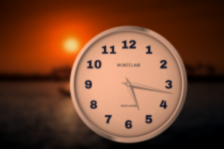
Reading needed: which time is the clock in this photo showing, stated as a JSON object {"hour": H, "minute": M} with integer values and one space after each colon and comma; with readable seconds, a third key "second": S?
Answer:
{"hour": 5, "minute": 17}
